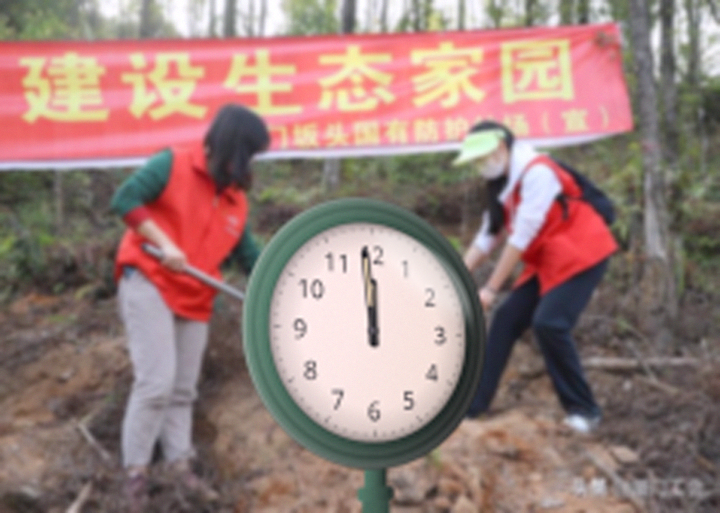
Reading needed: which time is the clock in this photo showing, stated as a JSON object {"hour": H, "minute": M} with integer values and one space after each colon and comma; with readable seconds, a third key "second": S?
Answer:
{"hour": 11, "minute": 59}
